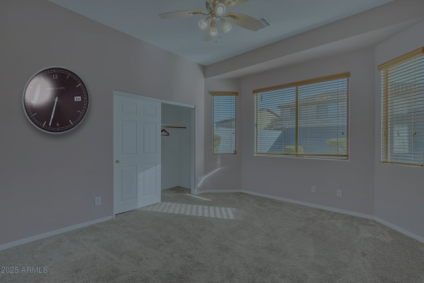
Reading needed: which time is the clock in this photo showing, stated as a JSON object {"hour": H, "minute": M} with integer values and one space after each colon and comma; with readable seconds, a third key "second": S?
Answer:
{"hour": 6, "minute": 33}
